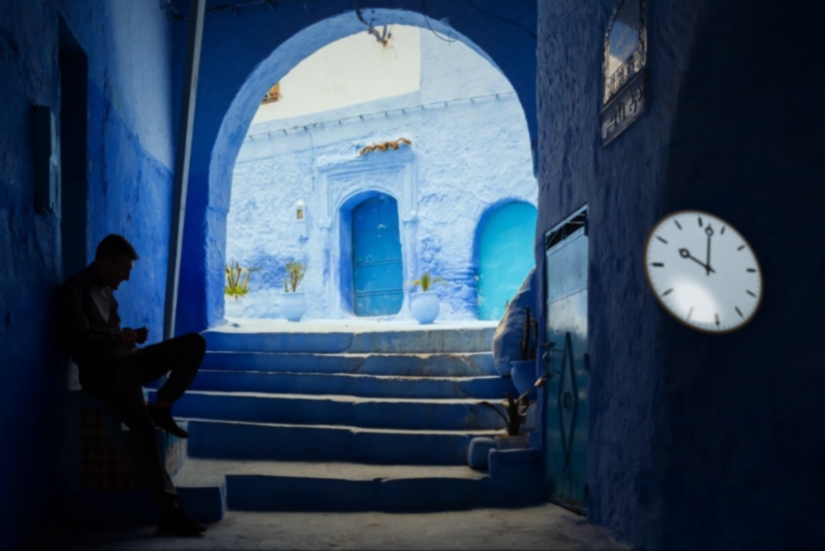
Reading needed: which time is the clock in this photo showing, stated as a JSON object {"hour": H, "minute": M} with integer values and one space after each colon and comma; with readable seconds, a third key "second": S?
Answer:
{"hour": 10, "minute": 2}
